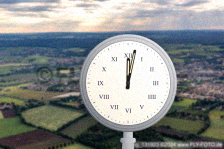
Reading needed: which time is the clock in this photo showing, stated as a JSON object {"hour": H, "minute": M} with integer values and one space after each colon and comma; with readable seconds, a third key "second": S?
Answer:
{"hour": 12, "minute": 2}
